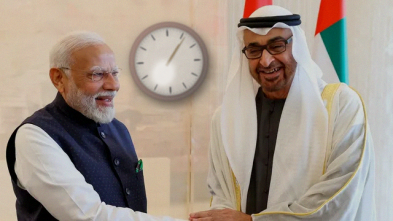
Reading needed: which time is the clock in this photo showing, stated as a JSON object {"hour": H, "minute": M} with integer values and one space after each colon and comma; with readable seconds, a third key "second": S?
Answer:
{"hour": 1, "minute": 6}
